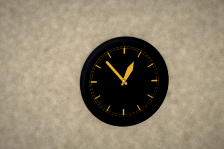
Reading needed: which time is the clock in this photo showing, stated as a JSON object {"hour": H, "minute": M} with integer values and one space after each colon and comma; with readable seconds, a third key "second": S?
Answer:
{"hour": 12, "minute": 53}
